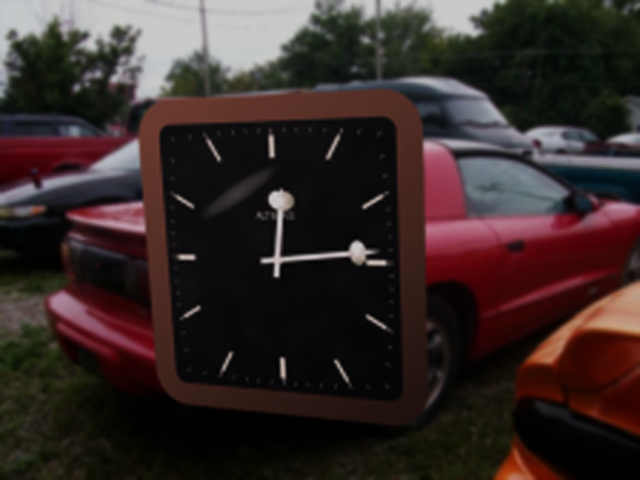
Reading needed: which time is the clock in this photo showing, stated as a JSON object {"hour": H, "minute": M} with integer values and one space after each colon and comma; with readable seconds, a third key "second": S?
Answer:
{"hour": 12, "minute": 14}
